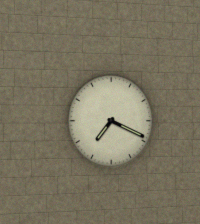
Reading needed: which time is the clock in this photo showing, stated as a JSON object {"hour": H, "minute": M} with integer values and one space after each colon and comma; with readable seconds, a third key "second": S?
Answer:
{"hour": 7, "minute": 19}
